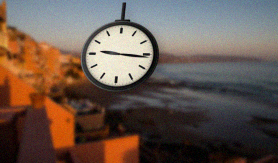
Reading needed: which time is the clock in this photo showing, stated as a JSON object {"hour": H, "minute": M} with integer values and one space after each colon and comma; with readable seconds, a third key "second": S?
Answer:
{"hour": 9, "minute": 16}
